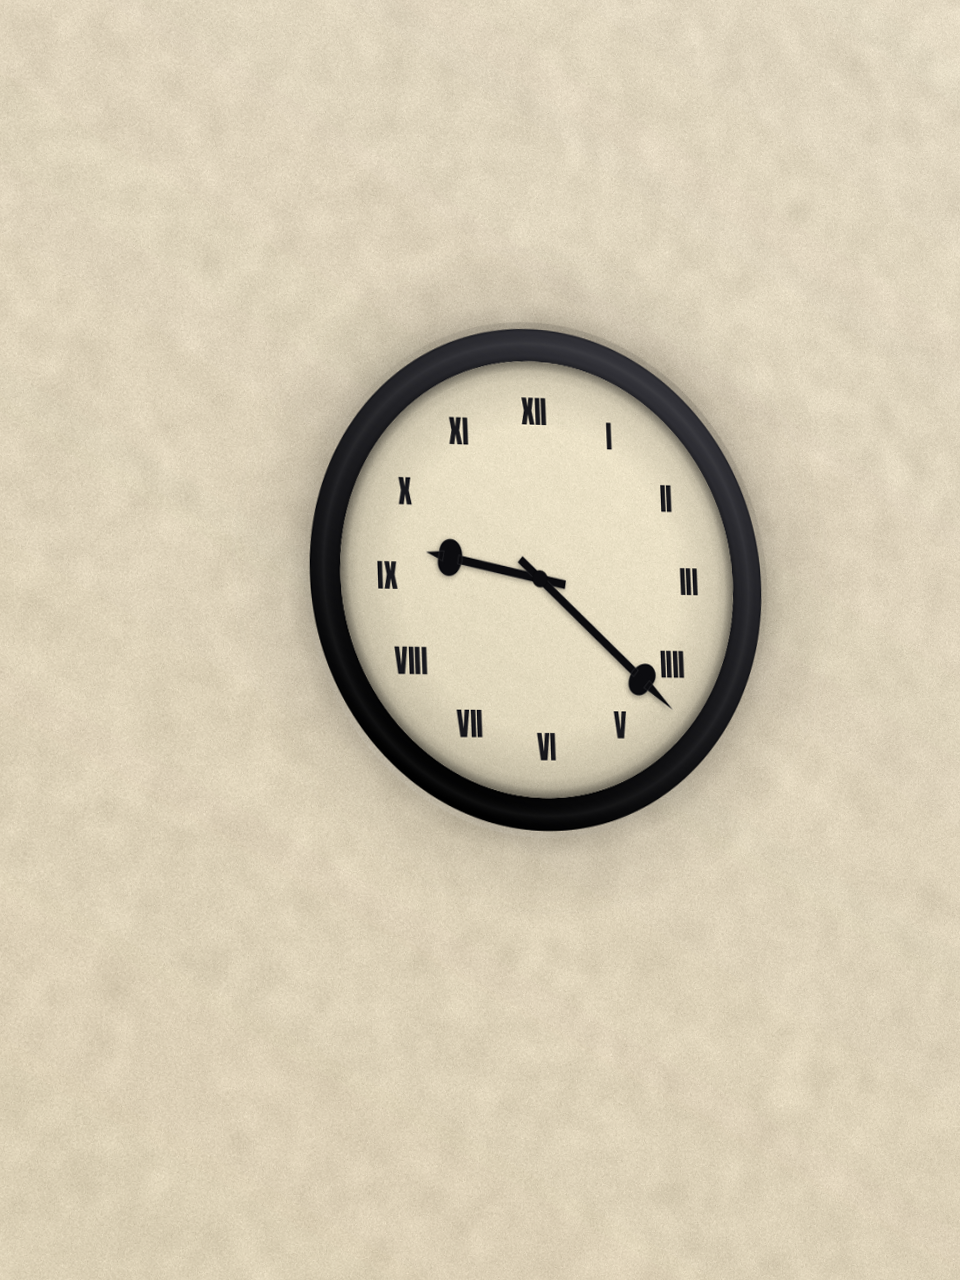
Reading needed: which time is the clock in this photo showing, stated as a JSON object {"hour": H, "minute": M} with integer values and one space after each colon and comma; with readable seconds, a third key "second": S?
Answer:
{"hour": 9, "minute": 22}
